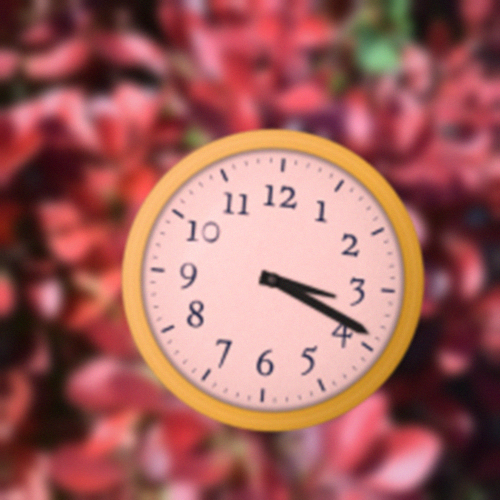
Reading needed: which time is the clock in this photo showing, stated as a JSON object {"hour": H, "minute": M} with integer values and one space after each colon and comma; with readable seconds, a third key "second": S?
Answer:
{"hour": 3, "minute": 19}
